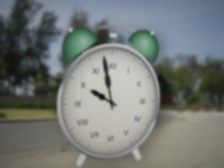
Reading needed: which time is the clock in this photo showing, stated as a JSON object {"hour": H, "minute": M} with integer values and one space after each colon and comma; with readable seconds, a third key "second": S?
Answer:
{"hour": 9, "minute": 58}
